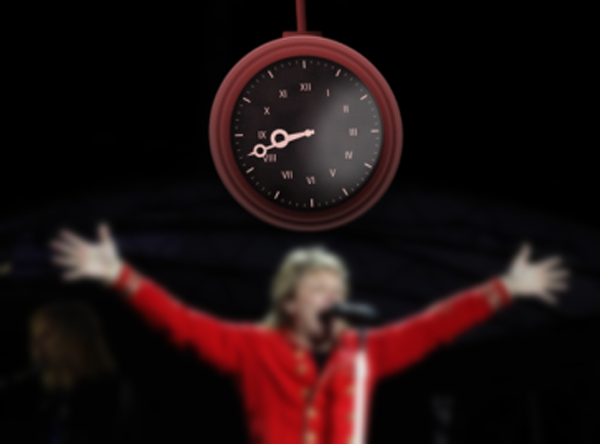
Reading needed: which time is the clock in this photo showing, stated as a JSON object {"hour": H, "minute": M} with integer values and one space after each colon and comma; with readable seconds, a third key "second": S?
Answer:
{"hour": 8, "minute": 42}
